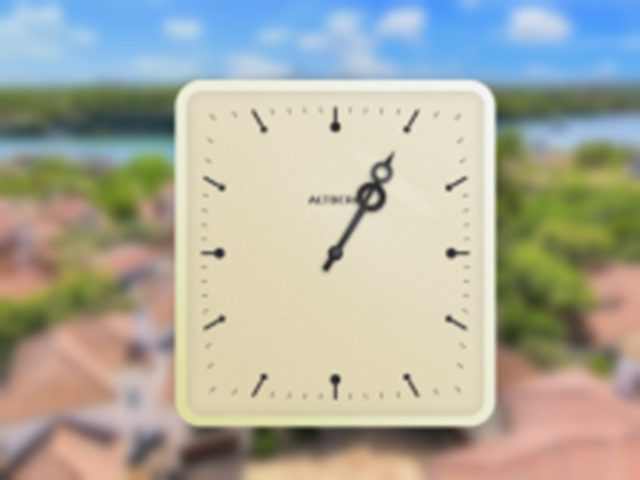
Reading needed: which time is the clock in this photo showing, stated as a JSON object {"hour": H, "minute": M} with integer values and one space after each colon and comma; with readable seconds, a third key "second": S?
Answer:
{"hour": 1, "minute": 5}
